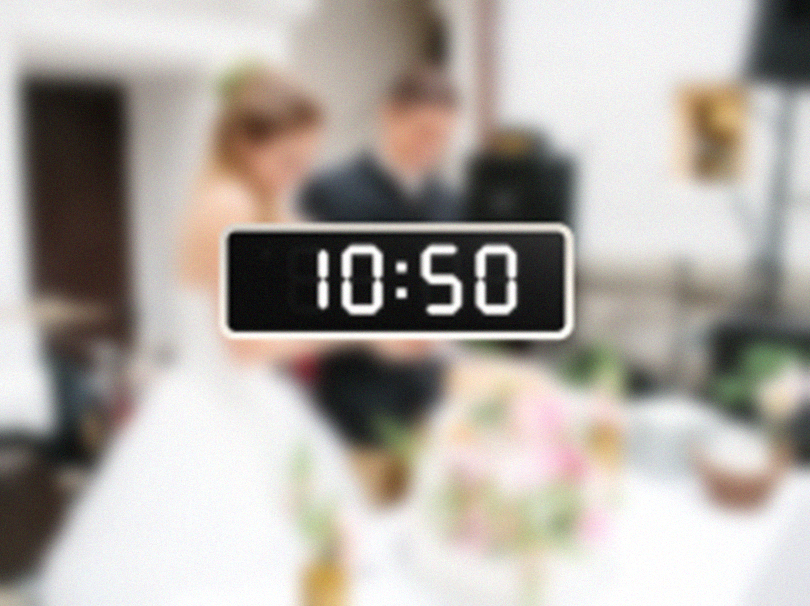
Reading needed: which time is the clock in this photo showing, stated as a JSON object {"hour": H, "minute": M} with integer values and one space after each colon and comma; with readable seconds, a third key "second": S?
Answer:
{"hour": 10, "minute": 50}
